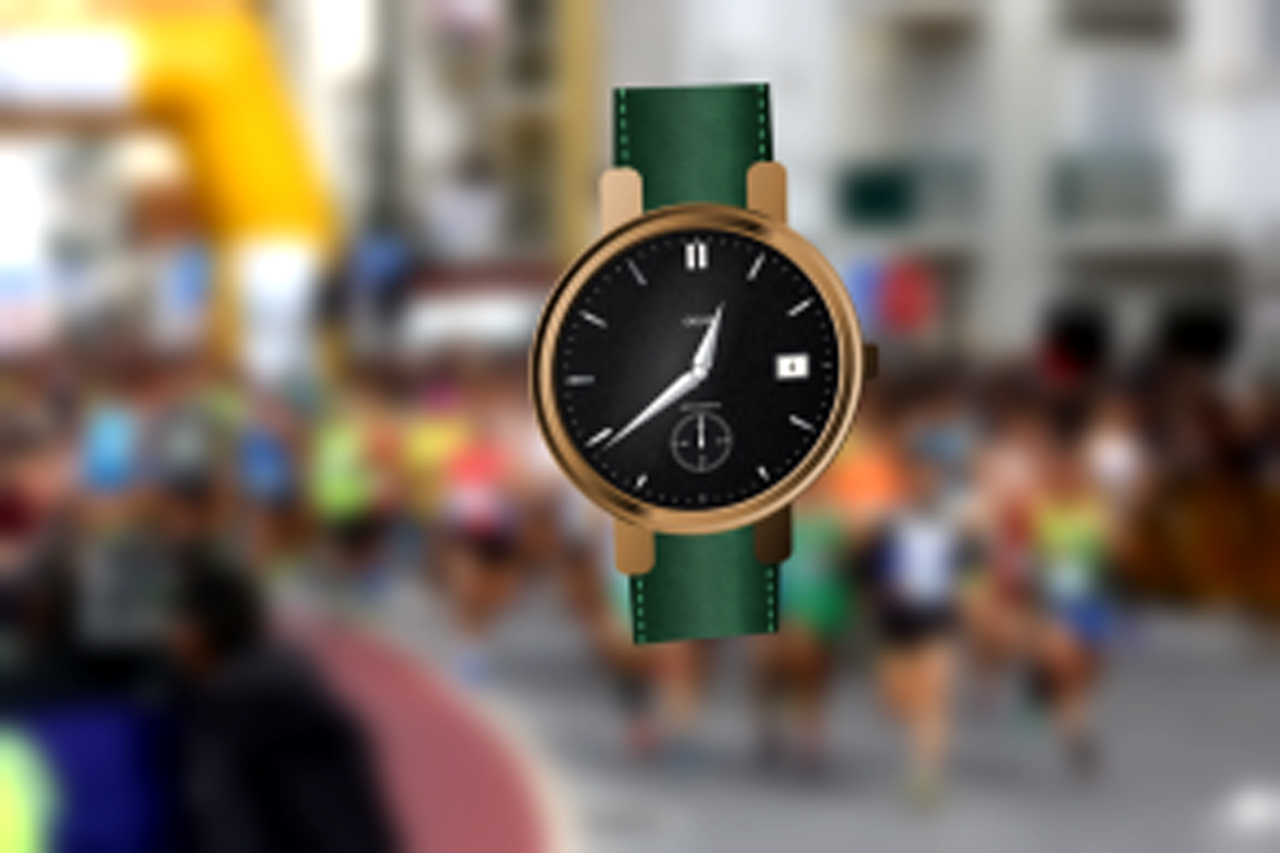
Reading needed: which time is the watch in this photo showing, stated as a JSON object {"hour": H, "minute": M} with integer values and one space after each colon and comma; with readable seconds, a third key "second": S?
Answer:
{"hour": 12, "minute": 39}
